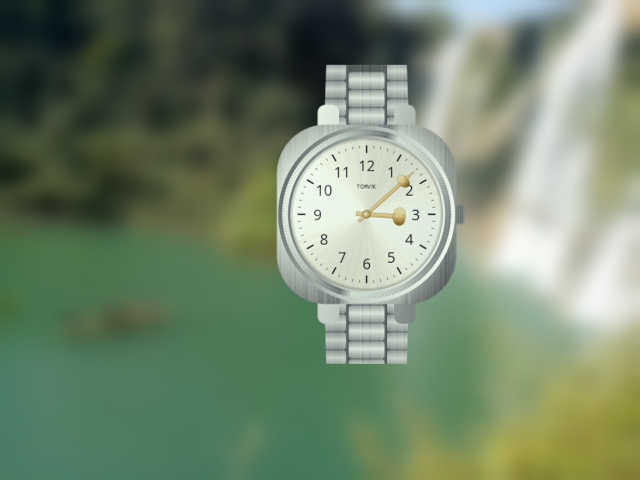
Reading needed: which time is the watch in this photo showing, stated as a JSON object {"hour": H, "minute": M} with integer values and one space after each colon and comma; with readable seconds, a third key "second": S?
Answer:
{"hour": 3, "minute": 8}
